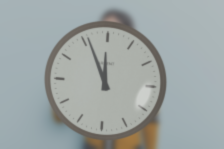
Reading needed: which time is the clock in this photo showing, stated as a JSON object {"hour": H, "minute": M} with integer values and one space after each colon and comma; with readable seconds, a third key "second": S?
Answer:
{"hour": 11, "minute": 56}
